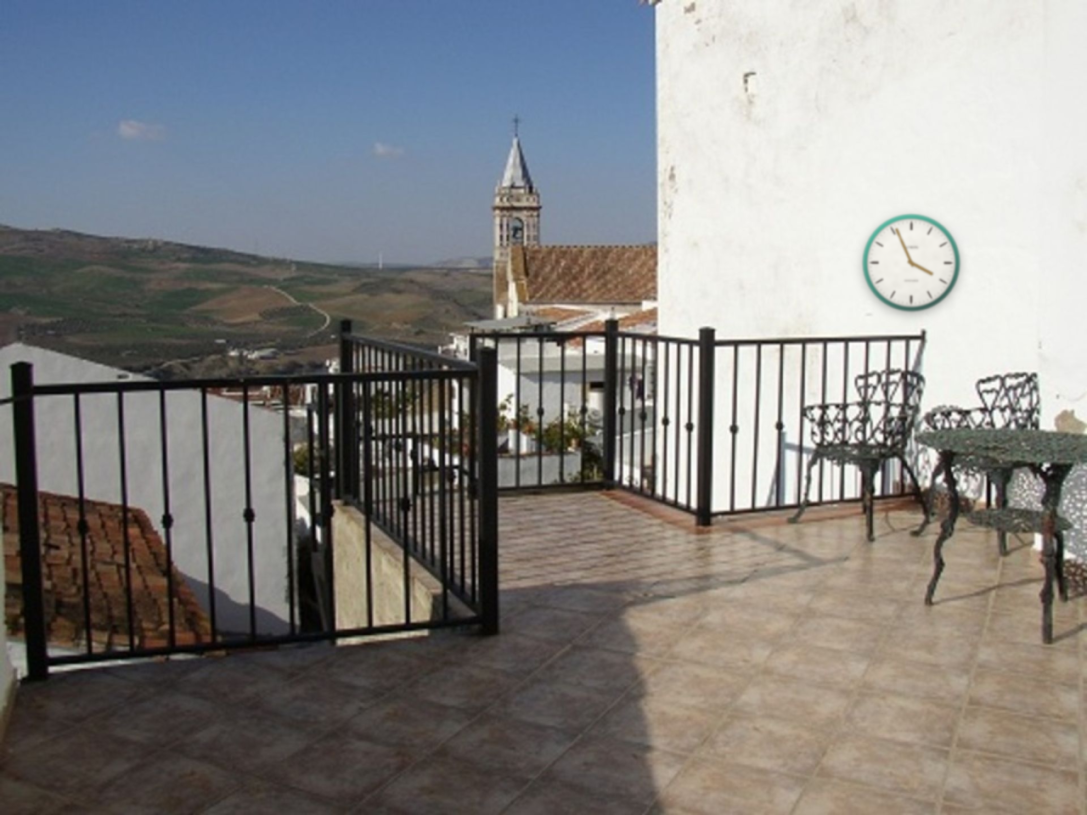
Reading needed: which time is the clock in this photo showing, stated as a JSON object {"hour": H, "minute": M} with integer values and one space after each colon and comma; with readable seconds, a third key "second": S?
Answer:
{"hour": 3, "minute": 56}
